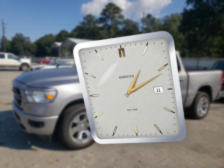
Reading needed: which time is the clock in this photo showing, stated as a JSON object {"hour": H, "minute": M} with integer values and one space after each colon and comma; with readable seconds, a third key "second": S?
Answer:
{"hour": 1, "minute": 11}
